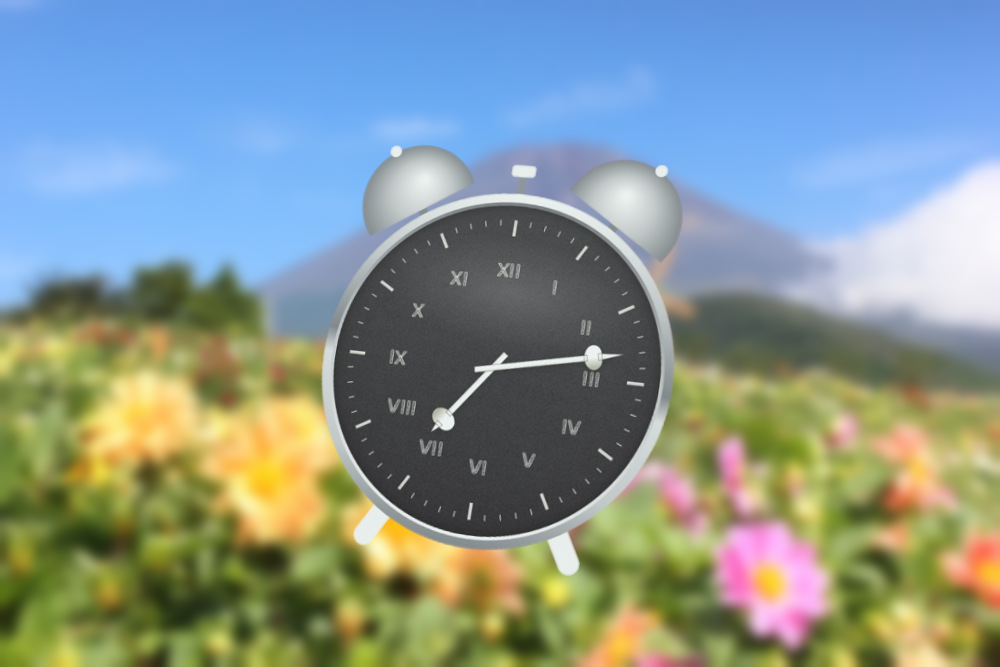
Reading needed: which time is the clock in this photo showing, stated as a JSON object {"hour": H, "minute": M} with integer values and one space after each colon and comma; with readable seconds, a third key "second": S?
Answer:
{"hour": 7, "minute": 13}
